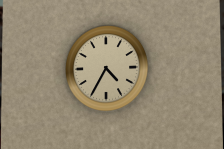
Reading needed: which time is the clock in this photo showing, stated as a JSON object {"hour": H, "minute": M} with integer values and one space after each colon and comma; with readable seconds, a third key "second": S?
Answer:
{"hour": 4, "minute": 35}
